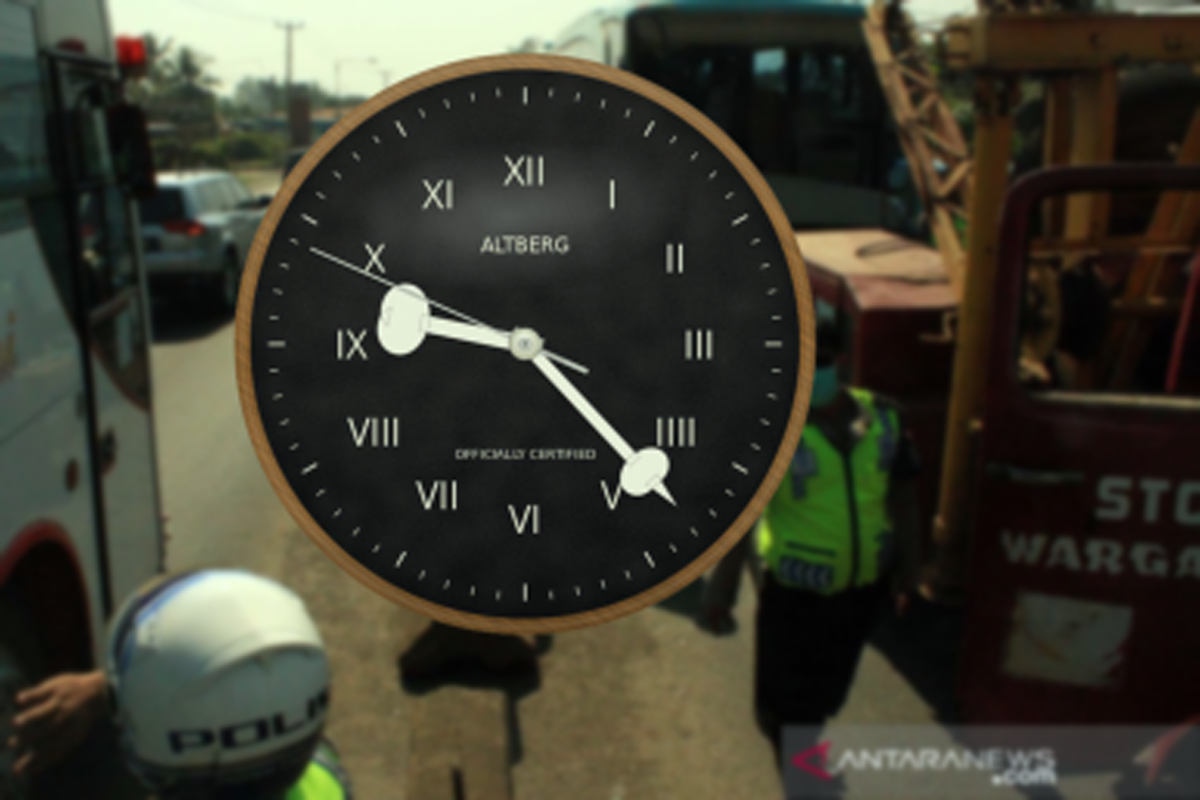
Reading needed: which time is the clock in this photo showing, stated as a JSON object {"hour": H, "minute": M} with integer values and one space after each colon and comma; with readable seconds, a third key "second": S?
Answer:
{"hour": 9, "minute": 22, "second": 49}
